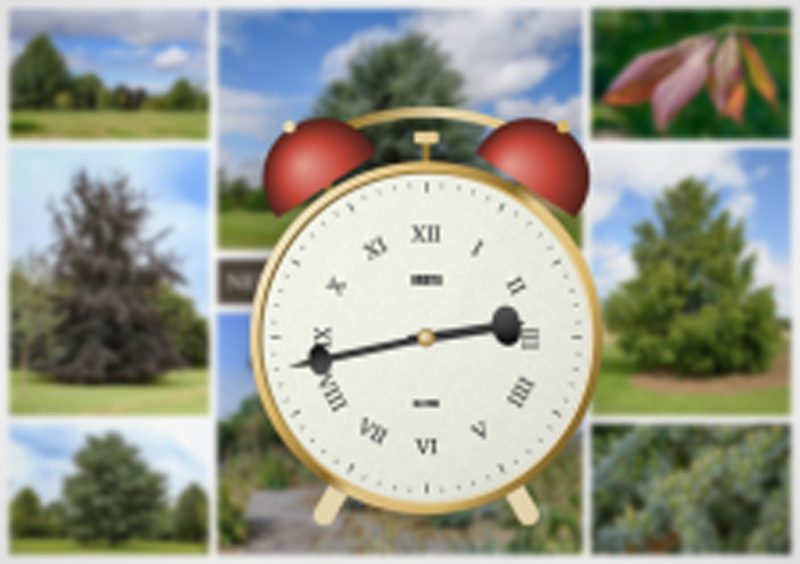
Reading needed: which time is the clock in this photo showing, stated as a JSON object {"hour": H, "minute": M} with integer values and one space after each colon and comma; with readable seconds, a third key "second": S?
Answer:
{"hour": 2, "minute": 43}
